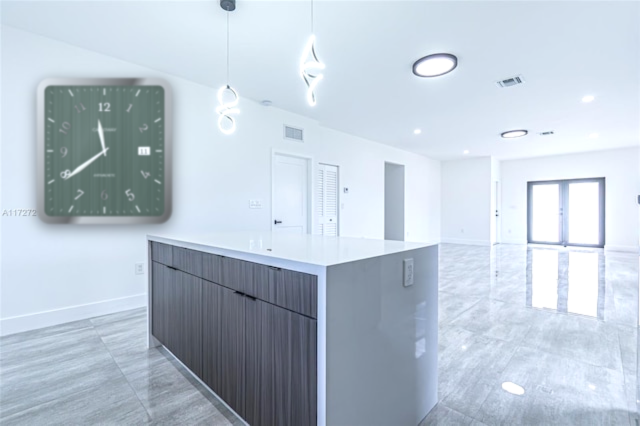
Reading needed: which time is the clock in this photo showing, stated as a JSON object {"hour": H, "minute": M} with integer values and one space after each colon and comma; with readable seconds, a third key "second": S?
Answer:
{"hour": 11, "minute": 39}
